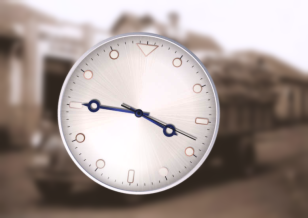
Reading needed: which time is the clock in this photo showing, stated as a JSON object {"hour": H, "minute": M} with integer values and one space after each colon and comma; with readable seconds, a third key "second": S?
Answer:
{"hour": 3, "minute": 45, "second": 18}
